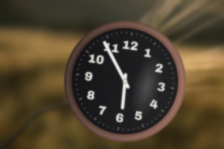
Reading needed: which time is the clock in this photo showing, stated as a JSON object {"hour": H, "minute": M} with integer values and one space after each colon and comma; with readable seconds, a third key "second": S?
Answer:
{"hour": 5, "minute": 54}
